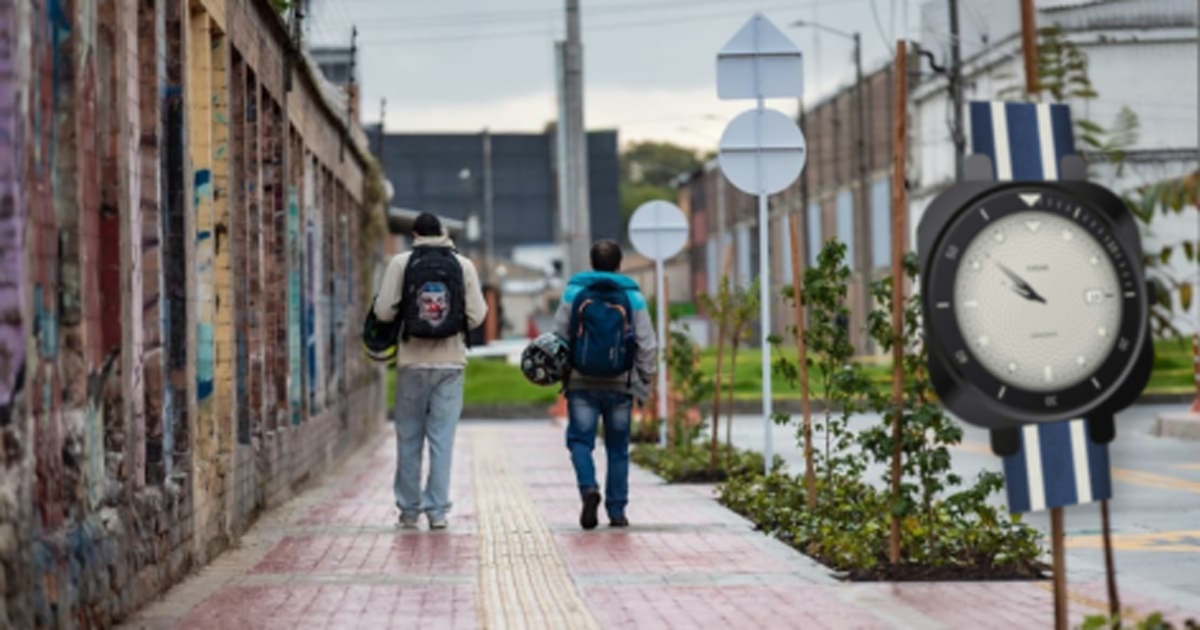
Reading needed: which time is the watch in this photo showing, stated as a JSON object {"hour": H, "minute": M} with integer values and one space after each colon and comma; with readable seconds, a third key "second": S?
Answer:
{"hour": 9, "minute": 52}
